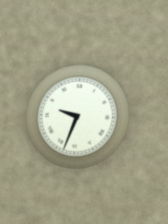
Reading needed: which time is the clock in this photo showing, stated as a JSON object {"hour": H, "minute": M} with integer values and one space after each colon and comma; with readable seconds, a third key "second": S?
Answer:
{"hour": 9, "minute": 33}
